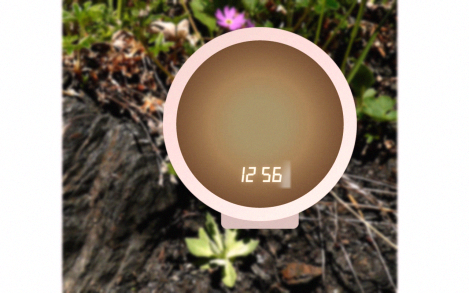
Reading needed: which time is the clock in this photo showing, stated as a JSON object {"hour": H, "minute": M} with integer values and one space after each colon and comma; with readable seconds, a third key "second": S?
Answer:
{"hour": 12, "minute": 56}
